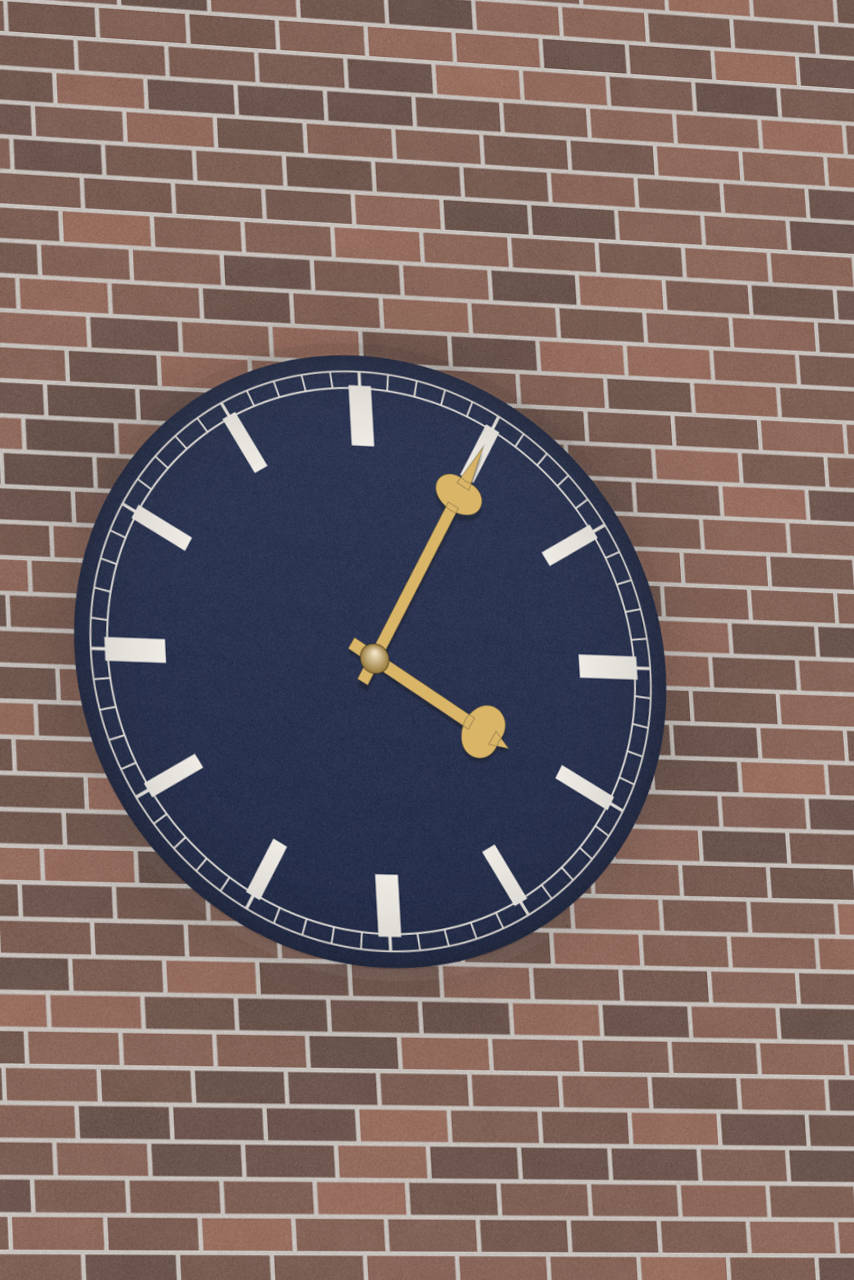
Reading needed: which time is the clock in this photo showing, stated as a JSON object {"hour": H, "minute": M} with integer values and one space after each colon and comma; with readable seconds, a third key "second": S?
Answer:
{"hour": 4, "minute": 5}
